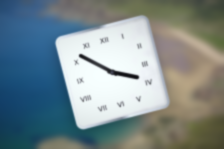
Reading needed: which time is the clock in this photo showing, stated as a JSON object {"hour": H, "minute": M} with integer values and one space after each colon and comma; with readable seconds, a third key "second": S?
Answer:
{"hour": 3, "minute": 52}
